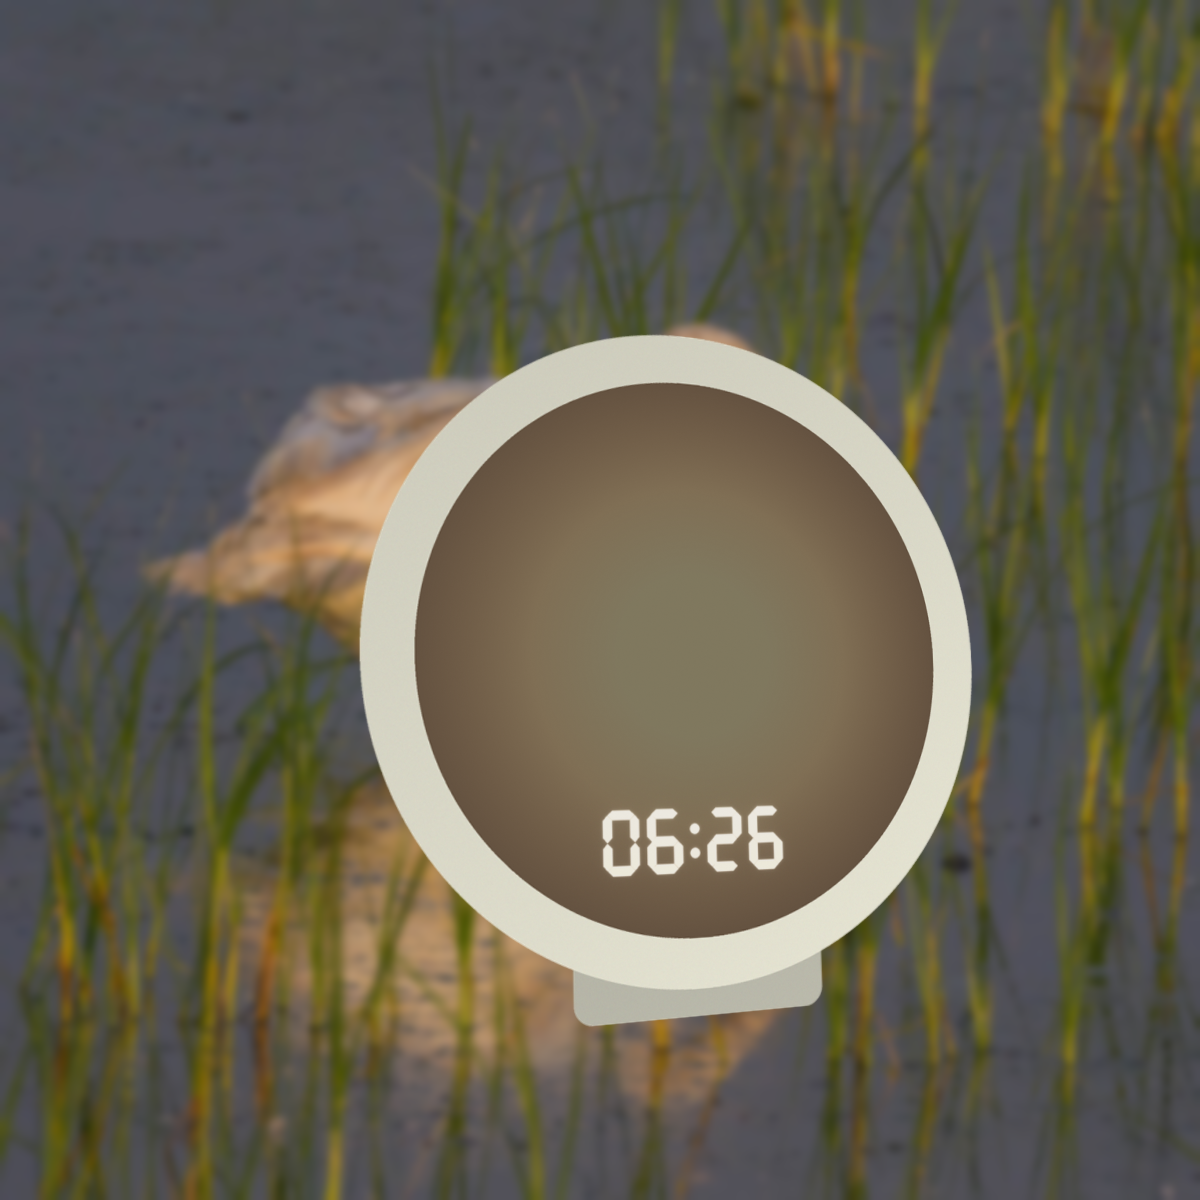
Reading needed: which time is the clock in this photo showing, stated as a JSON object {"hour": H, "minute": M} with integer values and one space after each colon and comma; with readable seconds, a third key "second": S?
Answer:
{"hour": 6, "minute": 26}
